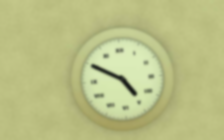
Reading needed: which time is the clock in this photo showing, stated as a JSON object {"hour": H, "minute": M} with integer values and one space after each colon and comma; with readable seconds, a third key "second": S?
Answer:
{"hour": 4, "minute": 50}
